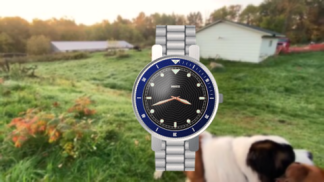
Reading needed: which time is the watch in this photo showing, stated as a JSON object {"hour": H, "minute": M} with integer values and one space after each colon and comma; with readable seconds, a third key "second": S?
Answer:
{"hour": 3, "minute": 42}
